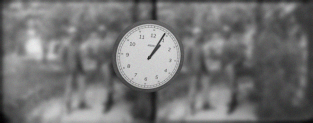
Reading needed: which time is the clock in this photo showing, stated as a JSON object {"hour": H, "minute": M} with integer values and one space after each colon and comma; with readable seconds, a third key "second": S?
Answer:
{"hour": 1, "minute": 4}
